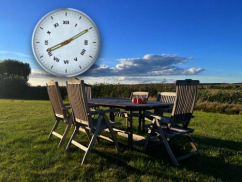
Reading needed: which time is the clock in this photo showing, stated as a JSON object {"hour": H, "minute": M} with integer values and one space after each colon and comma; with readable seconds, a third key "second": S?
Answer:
{"hour": 8, "minute": 10}
